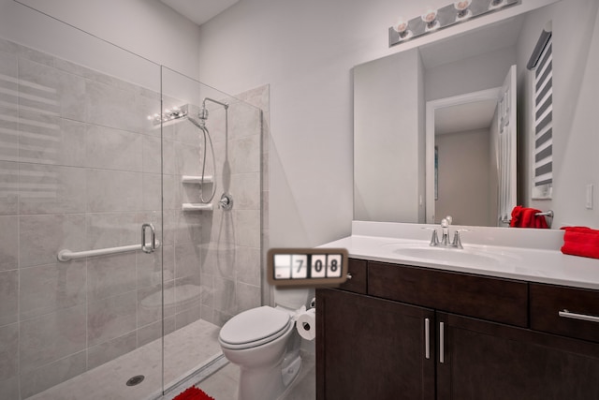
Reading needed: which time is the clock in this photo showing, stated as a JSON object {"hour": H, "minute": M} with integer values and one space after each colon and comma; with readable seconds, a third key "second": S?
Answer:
{"hour": 7, "minute": 8}
